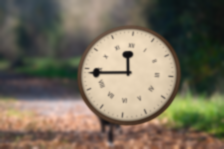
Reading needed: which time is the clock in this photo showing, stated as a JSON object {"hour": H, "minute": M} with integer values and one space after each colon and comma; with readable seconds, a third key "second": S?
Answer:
{"hour": 11, "minute": 44}
